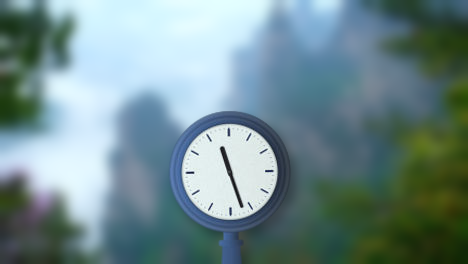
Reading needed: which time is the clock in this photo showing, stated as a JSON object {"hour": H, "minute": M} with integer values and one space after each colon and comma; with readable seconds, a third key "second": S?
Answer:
{"hour": 11, "minute": 27}
